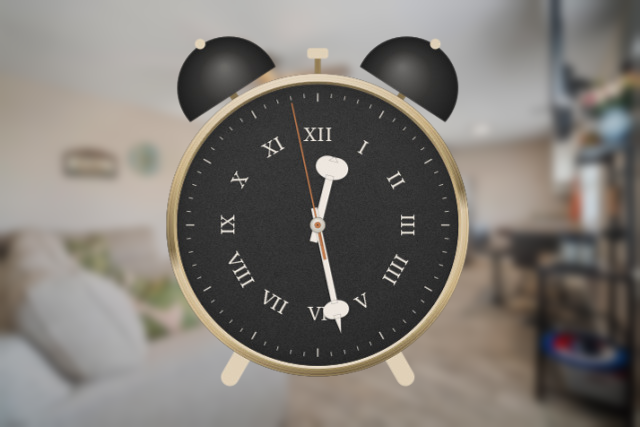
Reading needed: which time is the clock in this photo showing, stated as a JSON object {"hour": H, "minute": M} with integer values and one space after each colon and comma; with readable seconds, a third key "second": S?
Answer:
{"hour": 12, "minute": 27, "second": 58}
